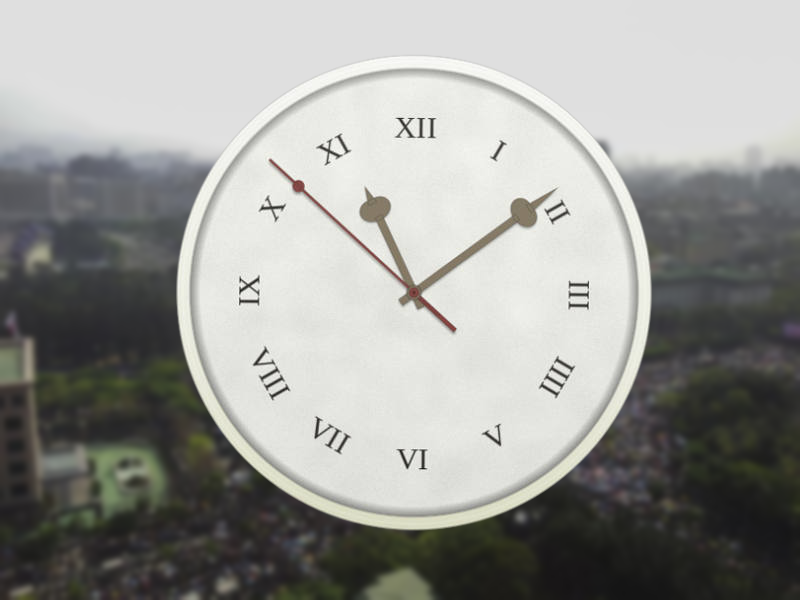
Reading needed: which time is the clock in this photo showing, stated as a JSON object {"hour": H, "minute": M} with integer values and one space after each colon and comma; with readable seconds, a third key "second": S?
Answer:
{"hour": 11, "minute": 8, "second": 52}
